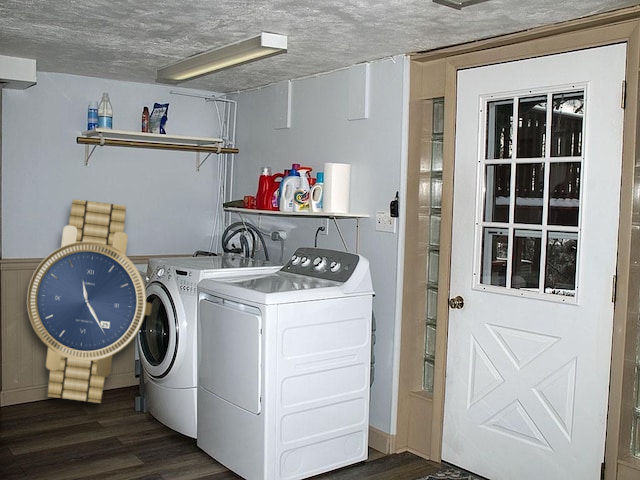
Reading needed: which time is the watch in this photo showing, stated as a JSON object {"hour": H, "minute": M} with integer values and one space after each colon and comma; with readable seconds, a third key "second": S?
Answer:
{"hour": 11, "minute": 24}
